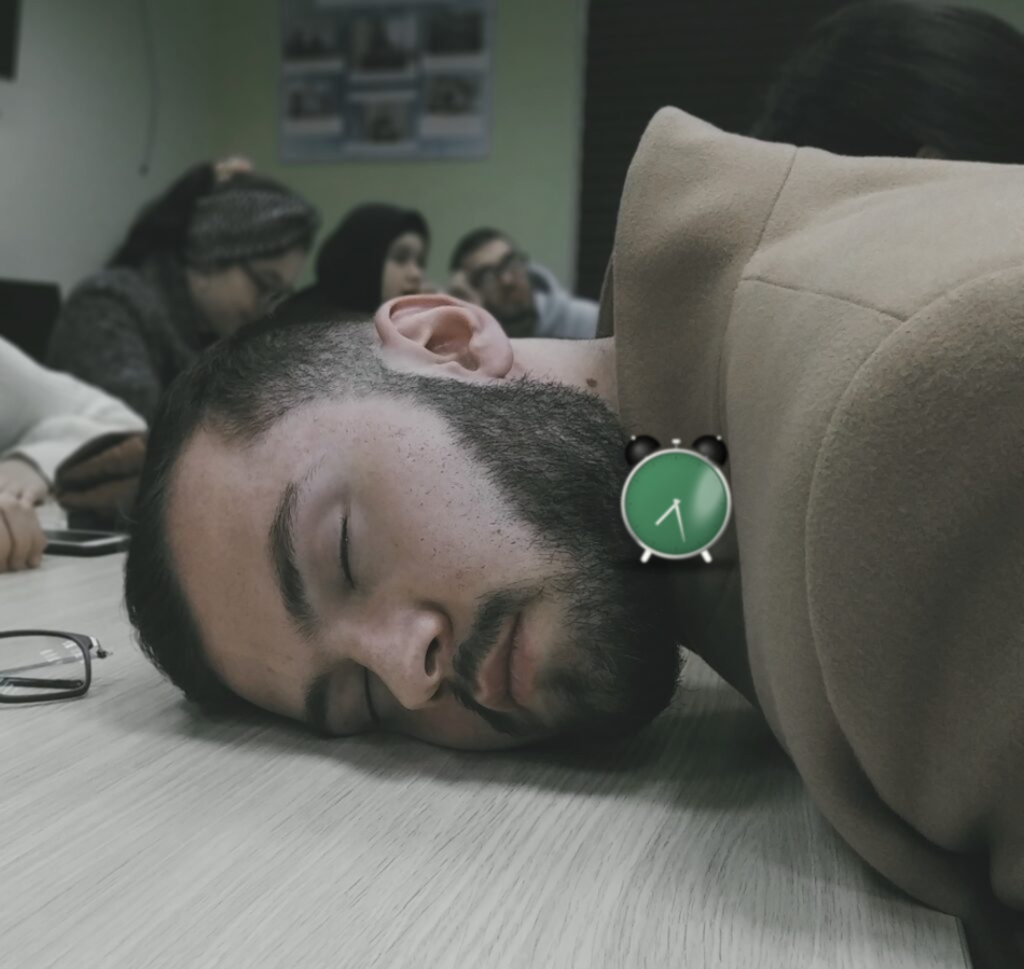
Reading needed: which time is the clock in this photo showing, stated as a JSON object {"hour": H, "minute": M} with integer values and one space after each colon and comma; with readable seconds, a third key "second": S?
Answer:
{"hour": 7, "minute": 28}
